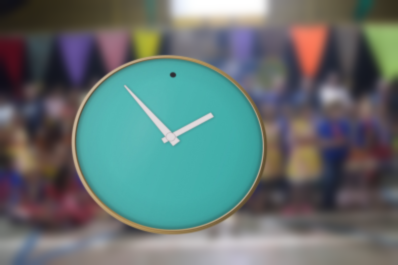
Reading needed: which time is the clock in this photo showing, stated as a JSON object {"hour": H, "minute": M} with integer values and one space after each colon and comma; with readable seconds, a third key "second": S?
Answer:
{"hour": 1, "minute": 53}
